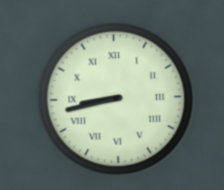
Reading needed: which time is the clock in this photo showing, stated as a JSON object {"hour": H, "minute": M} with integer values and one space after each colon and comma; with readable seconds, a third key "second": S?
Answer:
{"hour": 8, "minute": 43}
